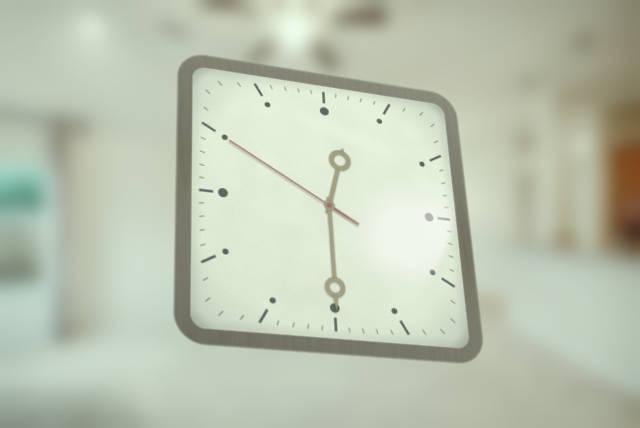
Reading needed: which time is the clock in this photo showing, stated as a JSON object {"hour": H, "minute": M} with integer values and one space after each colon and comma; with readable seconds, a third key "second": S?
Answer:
{"hour": 12, "minute": 29, "second": 50}
